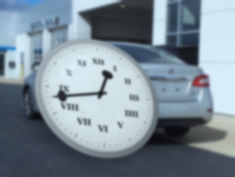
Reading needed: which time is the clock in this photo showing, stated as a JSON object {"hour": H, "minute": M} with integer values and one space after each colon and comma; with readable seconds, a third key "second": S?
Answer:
{"hour": 12, "minute": 43}
